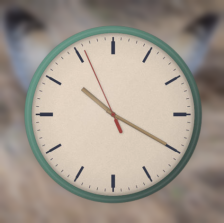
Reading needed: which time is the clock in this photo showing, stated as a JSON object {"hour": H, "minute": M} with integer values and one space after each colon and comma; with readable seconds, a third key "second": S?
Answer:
{"hour": 10, "minute": 19, "second": 56}
